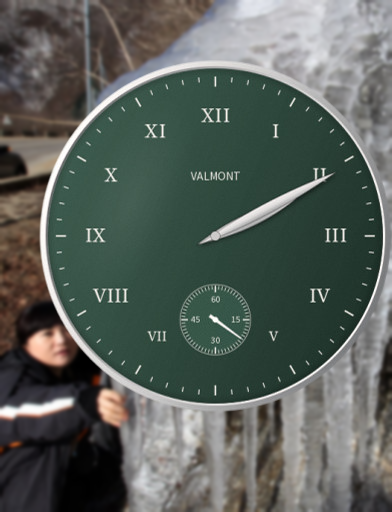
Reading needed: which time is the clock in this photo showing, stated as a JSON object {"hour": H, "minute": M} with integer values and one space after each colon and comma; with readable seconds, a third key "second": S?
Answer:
{"hour": 2, "minute": 10, "second": 21}
